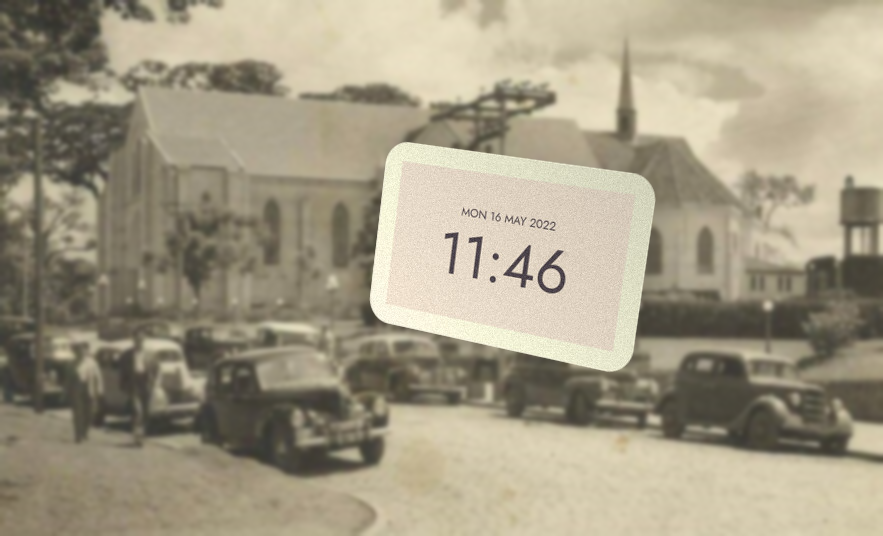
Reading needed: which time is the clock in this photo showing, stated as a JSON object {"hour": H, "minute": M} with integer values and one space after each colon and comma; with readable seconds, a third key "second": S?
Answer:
{"hour": 11, "minute": 46}
